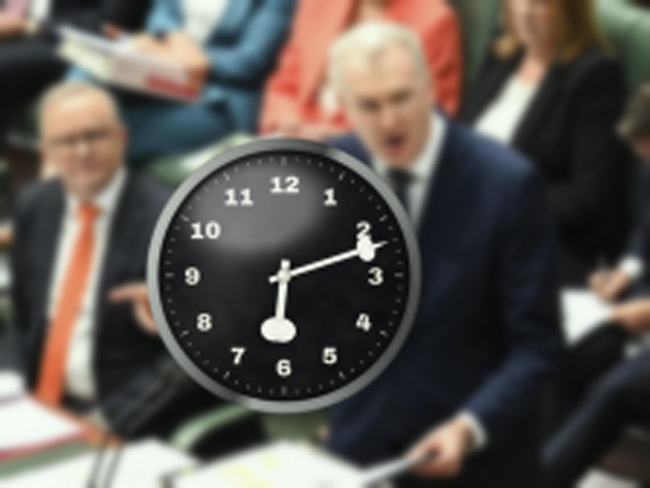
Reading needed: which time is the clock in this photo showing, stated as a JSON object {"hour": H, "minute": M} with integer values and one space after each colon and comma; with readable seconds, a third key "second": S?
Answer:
{"hour": 6, "minute": 12}
